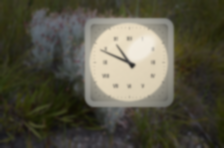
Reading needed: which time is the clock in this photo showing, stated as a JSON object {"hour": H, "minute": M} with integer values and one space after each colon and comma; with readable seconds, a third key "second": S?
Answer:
{"hour": 10, "minute": 49}
